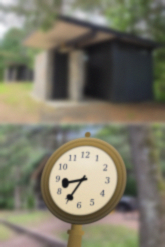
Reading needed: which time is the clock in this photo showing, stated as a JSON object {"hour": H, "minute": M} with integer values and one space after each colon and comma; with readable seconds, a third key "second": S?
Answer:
{"hour": 8, "minute": 35}
